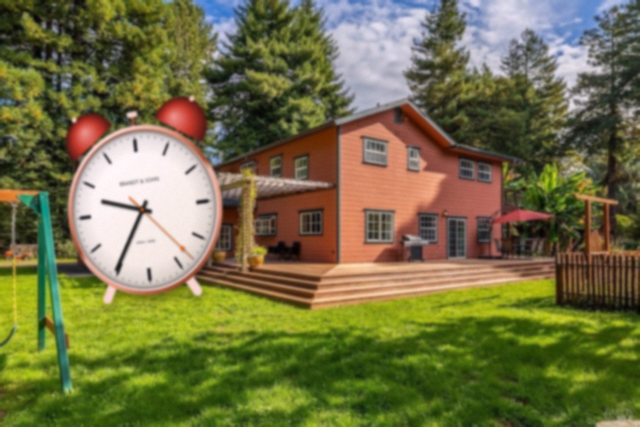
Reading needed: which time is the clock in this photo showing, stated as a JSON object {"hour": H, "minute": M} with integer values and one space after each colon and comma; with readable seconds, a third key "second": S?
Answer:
{"hour": 9, "minute": 35, "second": 23}
